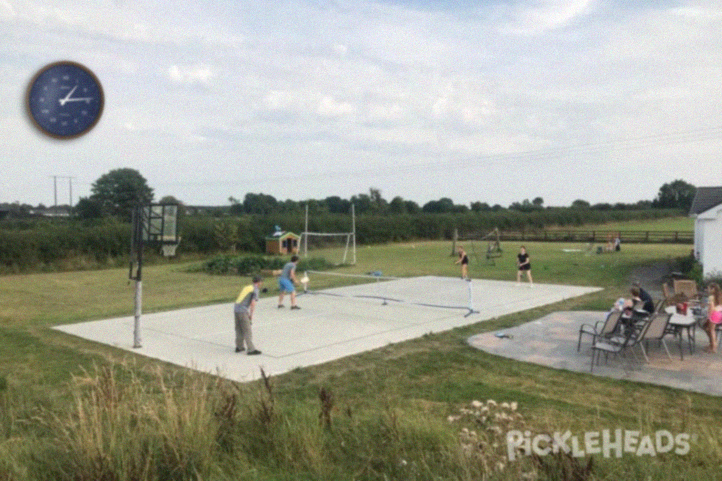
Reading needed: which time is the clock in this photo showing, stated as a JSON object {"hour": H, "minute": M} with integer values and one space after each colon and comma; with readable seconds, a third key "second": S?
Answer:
{"hour": 1, "minute": 14}
